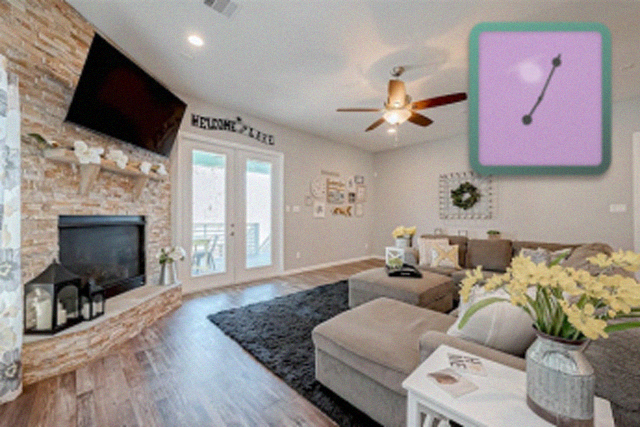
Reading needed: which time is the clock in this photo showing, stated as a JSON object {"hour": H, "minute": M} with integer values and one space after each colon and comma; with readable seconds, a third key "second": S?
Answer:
{"hour": 7, "minute": 4}
